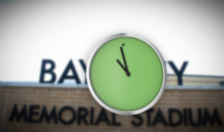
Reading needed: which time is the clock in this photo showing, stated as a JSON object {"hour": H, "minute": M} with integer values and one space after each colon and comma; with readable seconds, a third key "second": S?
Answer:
{"hour": 10, "minute": 59}
